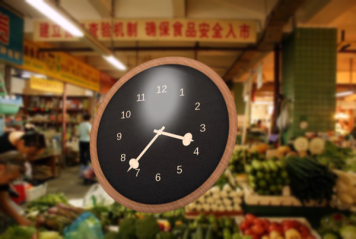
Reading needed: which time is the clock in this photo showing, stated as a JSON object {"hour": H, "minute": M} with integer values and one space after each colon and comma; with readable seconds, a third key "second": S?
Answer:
{"hour": 3, "minute": 37}
